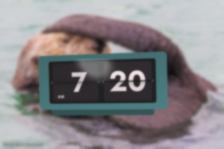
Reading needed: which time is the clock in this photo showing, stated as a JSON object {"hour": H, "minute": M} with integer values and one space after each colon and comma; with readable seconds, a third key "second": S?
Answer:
{"hour": 7, "minute": 20}
